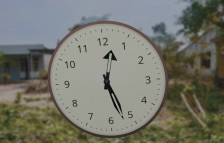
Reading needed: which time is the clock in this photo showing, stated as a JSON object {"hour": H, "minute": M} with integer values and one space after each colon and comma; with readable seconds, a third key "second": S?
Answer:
{"hour": 12, "minute": 27}
